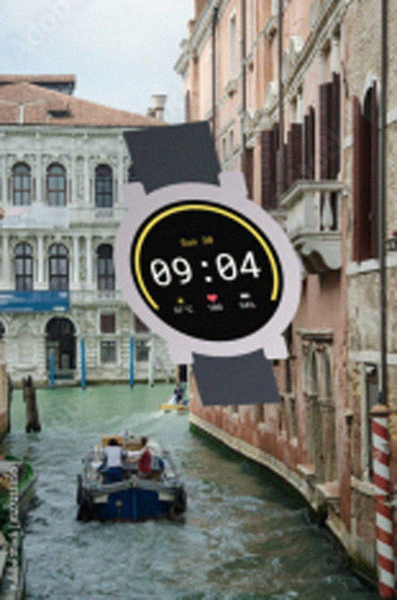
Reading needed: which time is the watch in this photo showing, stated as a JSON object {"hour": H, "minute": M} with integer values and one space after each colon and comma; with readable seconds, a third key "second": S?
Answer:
{"hour": 9, "minute": 4}
